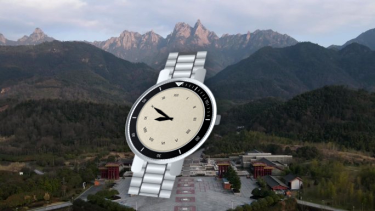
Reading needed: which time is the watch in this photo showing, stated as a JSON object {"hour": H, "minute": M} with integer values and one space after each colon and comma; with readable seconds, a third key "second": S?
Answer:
{"hour": 8, "minute": 50}
